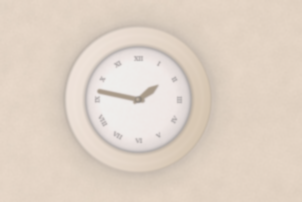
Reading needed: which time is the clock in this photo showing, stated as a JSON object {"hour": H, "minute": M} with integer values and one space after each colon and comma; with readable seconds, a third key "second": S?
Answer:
{"hour": 1, "minute": 47}
